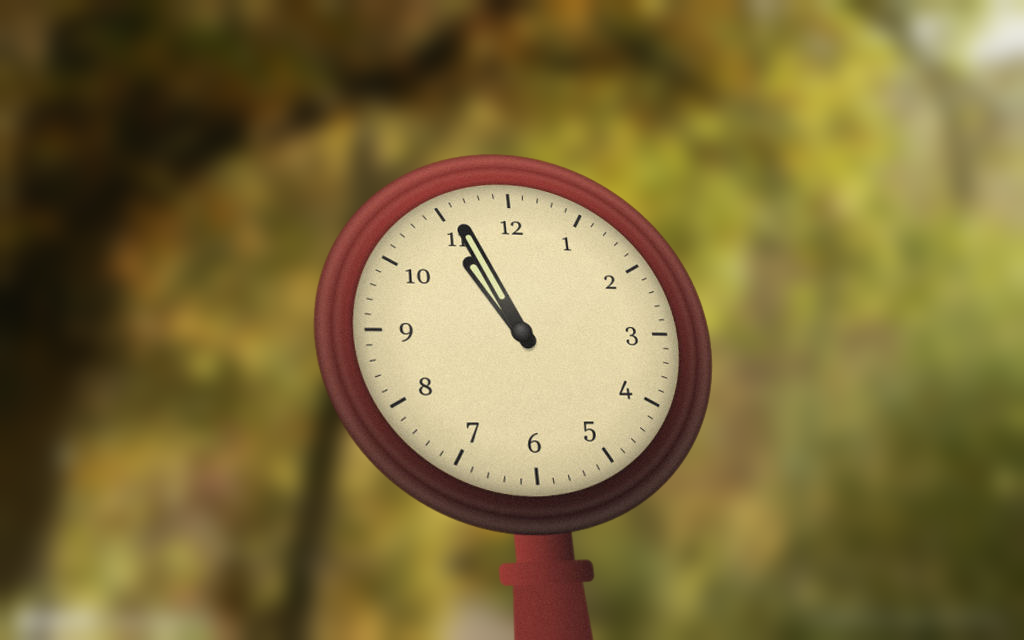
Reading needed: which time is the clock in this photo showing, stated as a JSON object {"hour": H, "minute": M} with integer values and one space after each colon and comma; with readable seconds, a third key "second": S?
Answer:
{"hour": 10, "minute": 56}
